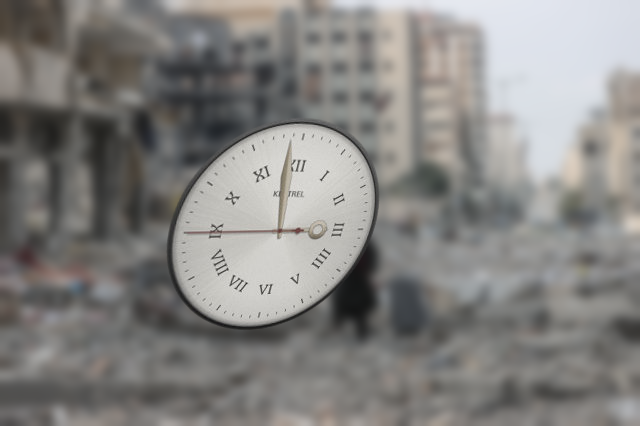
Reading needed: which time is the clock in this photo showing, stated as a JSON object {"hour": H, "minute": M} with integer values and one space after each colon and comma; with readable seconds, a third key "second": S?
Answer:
{"hour": 2, "minute": 58, "second": 45}
